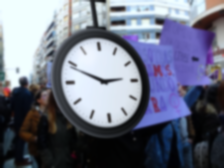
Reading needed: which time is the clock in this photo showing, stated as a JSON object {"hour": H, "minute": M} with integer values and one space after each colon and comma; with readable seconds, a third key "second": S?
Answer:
{"hour": 2, "minute": 49}
